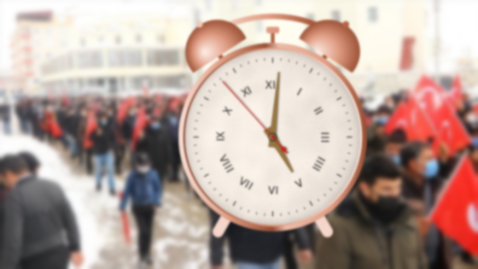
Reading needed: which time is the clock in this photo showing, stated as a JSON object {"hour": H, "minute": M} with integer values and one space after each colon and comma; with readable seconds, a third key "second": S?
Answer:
{"hour": 5, "minute": 0, "second": 53}
